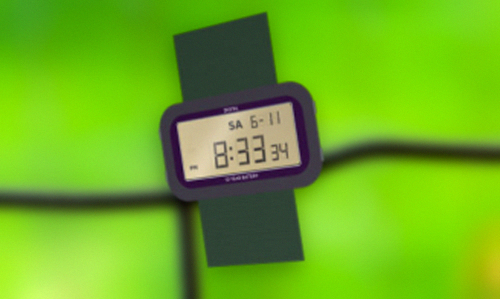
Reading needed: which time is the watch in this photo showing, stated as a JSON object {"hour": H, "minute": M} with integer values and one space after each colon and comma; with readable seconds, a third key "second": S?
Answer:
{"hour": 8, "minute": 33, "second": 34}
